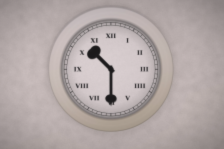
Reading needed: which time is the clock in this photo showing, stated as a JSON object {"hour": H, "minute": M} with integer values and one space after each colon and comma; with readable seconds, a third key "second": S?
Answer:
{"hour": 10, "minute": 30}
